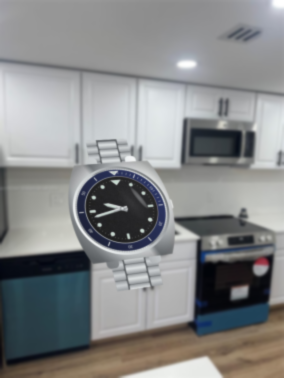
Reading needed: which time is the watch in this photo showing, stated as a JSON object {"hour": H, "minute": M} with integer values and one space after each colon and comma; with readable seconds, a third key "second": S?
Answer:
{"hour": 9, "minute": 43}
